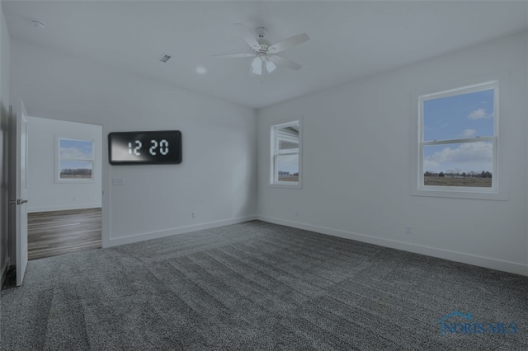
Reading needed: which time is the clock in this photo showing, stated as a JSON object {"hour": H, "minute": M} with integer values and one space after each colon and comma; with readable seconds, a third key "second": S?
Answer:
{"hour": 12, "minute": 20}
